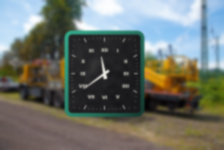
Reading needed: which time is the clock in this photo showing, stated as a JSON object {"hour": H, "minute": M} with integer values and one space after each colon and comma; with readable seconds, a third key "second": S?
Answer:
{"hour": 11, "minute": 39}
